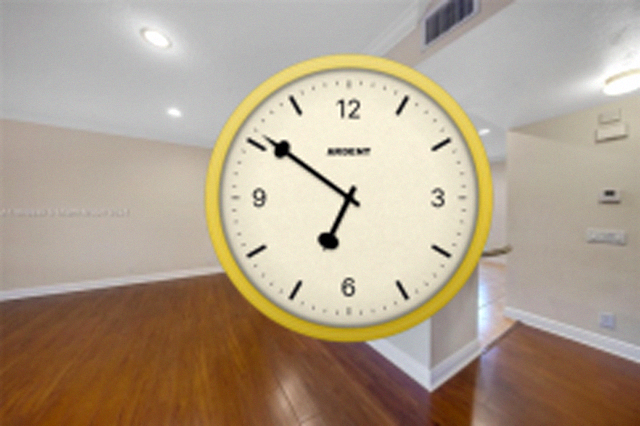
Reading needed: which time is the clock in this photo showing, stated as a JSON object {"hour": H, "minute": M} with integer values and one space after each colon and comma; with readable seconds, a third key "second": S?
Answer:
{"hour": 6, "minute": 51}
